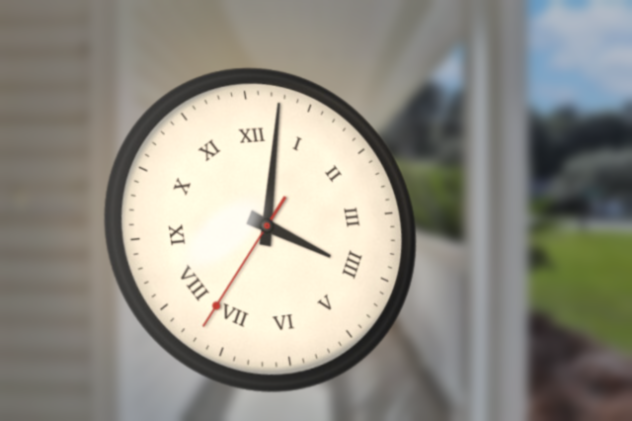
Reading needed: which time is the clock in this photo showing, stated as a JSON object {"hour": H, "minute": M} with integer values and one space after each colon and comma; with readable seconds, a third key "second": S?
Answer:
{"hour": 4, "minute": 2, "second": 37}
